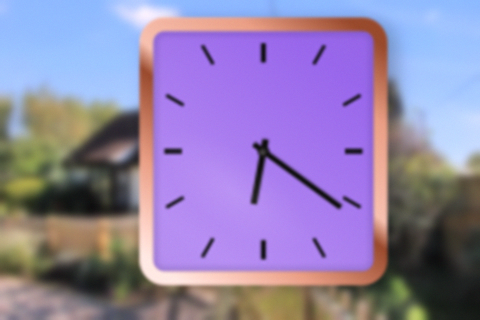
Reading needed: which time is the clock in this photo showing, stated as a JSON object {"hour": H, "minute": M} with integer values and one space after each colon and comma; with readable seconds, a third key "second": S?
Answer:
{"hour": 6, "minute": 21}
